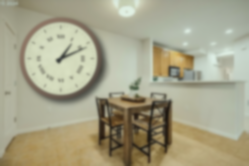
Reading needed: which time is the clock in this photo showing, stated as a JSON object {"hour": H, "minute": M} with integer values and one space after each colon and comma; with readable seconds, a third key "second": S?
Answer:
{"hour": 1, "minute": 11}
